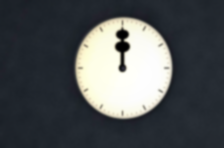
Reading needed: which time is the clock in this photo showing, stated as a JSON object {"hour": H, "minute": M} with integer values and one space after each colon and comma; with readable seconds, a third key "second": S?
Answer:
{"hour": 12, "minute": 0}
